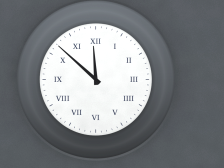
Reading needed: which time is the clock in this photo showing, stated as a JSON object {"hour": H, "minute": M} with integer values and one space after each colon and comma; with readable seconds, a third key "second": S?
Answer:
{"hour": 11, "minute": 52}
